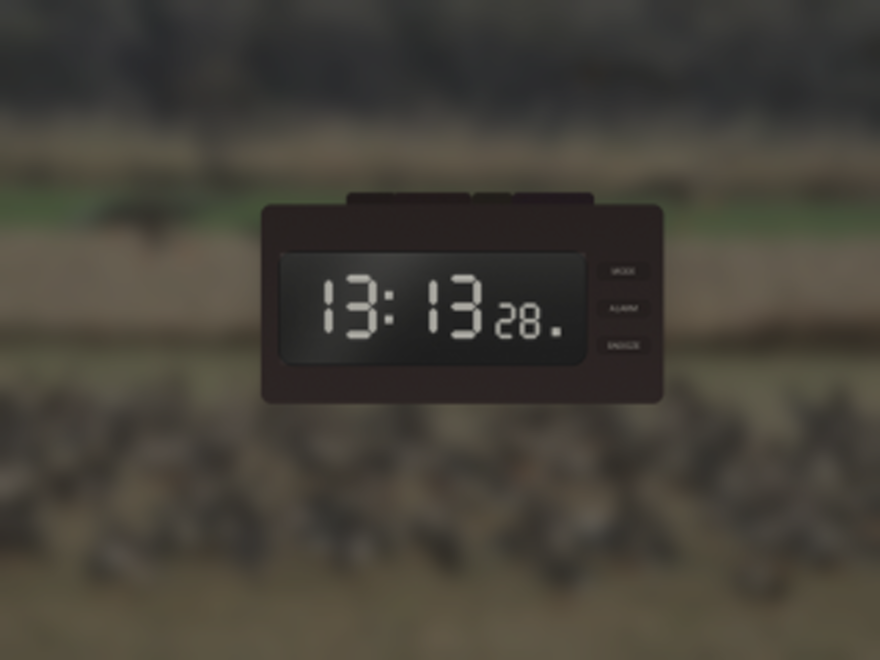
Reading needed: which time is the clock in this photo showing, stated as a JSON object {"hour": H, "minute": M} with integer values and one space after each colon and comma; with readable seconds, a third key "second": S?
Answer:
{"hour": 13, "minute": 13, "second": 28}
